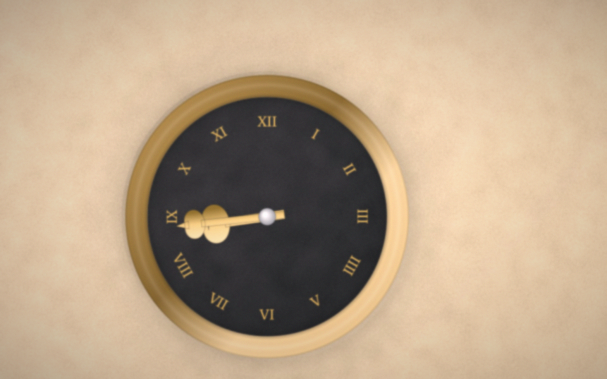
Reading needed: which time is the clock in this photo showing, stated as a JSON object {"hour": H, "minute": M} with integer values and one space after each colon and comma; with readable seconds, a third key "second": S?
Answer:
{"hour": 8, "minute": 44}
